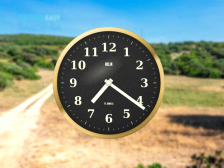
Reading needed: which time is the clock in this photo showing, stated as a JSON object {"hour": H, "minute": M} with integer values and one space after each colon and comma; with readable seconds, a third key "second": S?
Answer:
{"hour": 7, "minute": 21}
